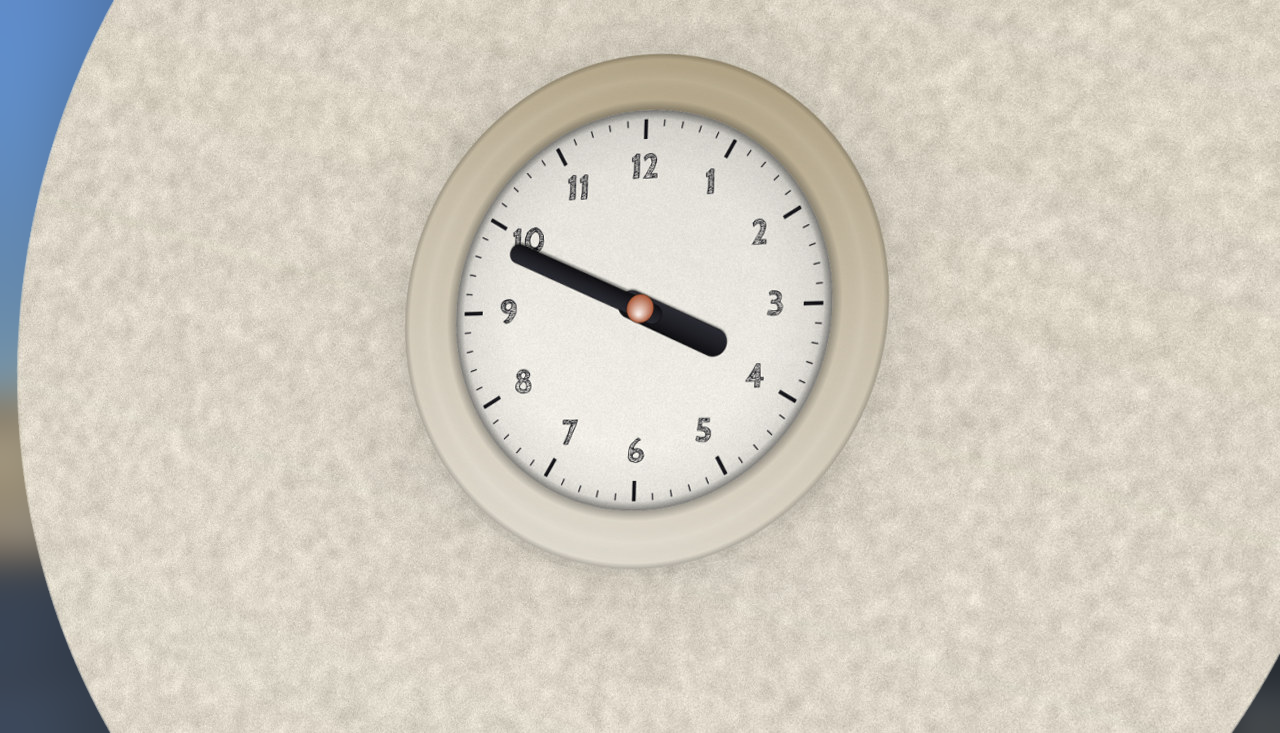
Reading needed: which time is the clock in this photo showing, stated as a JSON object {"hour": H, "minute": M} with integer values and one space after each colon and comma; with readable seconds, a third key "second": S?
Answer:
{"hour": 3, "minute": 49}
